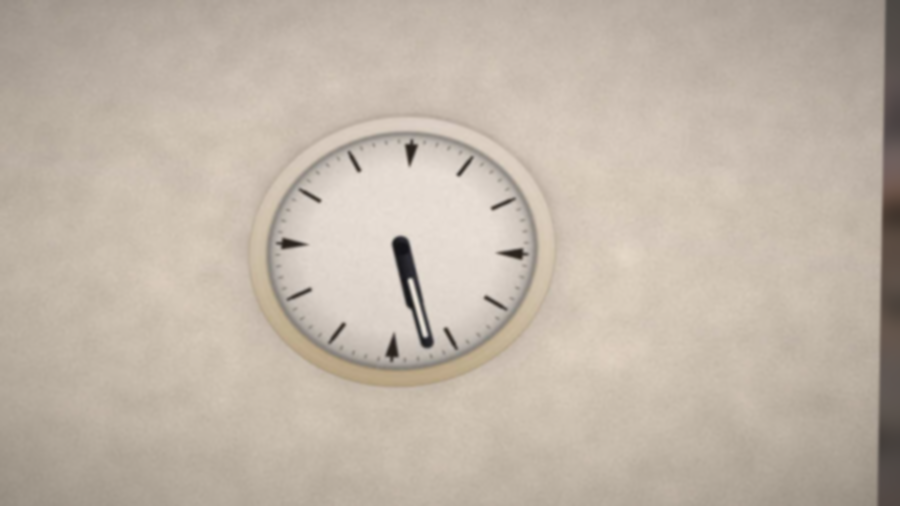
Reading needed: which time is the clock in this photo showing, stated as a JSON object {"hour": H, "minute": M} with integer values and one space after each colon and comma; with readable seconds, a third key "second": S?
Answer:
{"hour": 5, "minute": 27}
